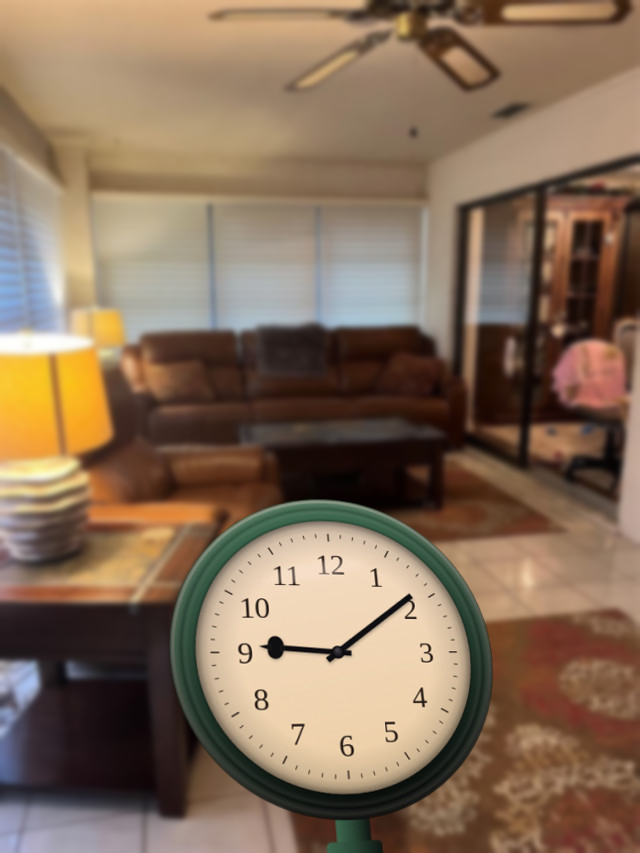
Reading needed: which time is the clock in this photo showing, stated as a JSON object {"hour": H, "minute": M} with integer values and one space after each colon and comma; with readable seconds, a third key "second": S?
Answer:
{"hour": 9, "minute": 9}
